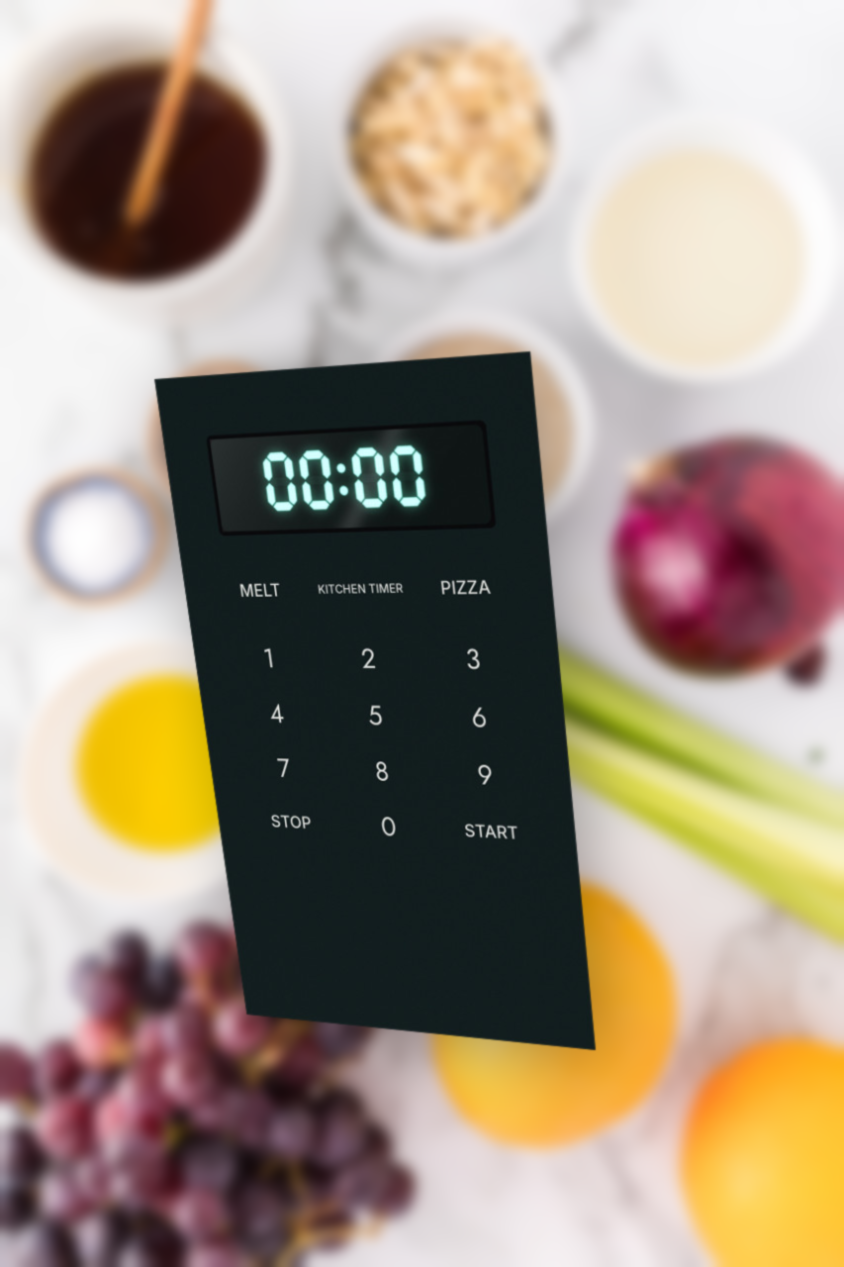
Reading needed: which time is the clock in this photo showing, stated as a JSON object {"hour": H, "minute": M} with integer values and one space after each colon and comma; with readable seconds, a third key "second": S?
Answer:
{"hour": 0, "minute": 0}
